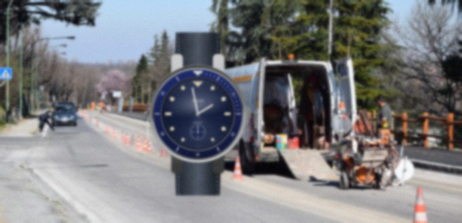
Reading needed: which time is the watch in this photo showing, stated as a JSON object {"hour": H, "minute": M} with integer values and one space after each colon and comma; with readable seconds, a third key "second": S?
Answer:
{"hour": 1, "minute": 58}
